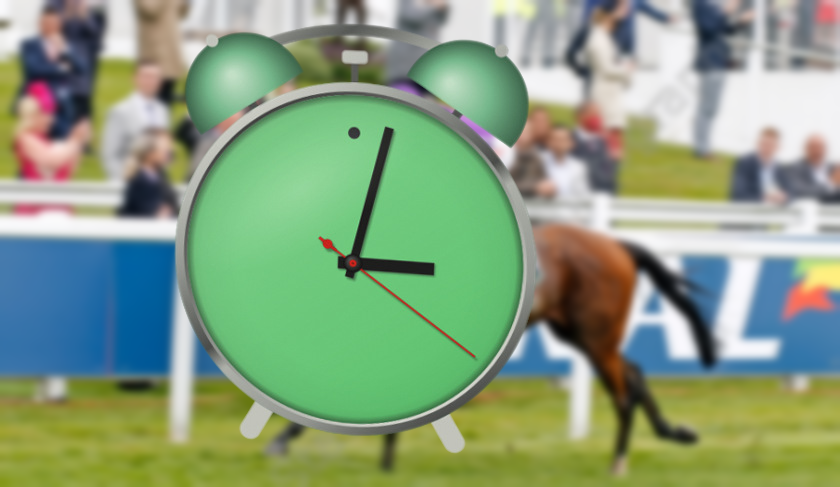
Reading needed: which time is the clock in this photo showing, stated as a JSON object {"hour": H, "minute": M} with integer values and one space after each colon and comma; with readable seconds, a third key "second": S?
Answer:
{"hour": 3, "minute": 2, "second": 21}
